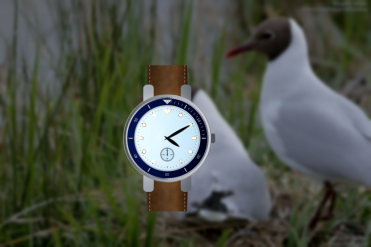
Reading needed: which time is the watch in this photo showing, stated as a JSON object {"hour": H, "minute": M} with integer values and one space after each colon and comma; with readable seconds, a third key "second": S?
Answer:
{"hour": 4, "minute": 10}
